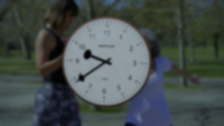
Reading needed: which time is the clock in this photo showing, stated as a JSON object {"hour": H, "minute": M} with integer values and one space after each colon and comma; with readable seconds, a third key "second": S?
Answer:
{"hour": 9, "minute": 39}
